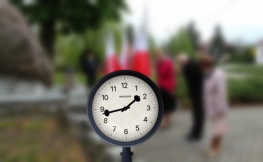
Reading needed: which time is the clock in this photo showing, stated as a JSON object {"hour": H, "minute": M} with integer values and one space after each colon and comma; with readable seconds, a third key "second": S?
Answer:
{"hour": 1, "minute": 43}
